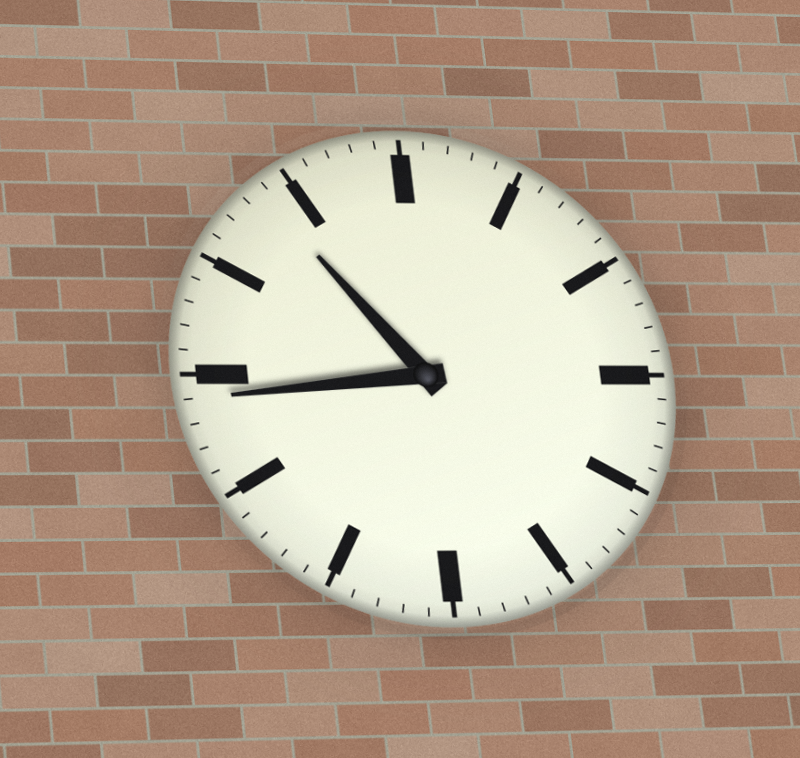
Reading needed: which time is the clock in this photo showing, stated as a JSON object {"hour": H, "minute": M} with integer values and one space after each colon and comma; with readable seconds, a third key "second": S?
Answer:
{"hour": 10, "minute": 44}
